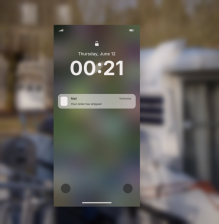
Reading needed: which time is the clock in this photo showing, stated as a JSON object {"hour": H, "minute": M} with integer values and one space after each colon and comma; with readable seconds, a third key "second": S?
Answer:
{"hour": 0, "minute": 21}
